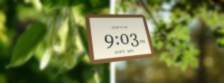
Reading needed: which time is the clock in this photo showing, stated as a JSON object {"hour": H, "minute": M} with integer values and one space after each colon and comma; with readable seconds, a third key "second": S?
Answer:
{"hour": 9, "minute": 3}
